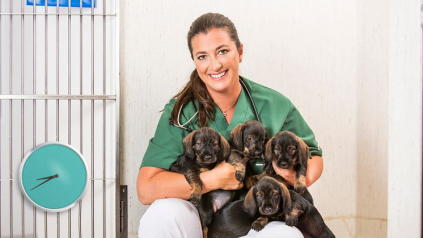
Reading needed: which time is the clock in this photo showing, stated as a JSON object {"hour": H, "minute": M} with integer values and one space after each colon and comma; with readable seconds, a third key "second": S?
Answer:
{"hour": 8, "minute": 40}
